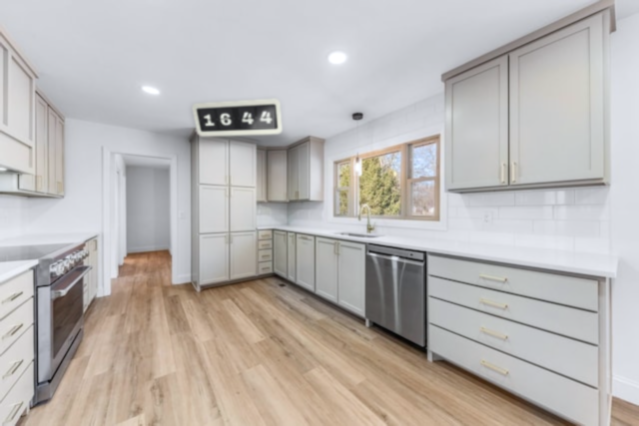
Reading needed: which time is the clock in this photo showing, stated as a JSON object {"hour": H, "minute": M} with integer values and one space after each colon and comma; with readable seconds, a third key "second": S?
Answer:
{"hour": 16, "minute": 44}
